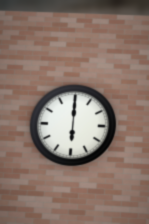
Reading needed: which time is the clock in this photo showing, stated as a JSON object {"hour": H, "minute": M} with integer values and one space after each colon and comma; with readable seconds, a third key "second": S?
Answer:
{"hour": 6, "minute": 0}
